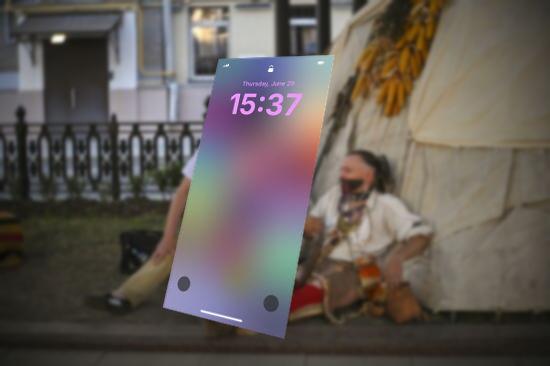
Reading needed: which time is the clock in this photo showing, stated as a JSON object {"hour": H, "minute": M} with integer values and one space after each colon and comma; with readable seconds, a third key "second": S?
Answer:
{"hour": 15, "minute": 37}
